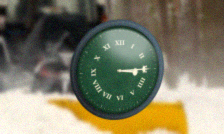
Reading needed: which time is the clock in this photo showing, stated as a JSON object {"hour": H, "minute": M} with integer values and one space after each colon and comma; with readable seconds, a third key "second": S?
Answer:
{"hour": 3, "minute": 15}
